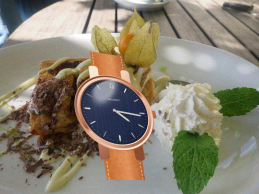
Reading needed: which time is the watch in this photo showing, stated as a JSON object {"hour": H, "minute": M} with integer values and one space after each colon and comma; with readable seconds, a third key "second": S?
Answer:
{"hour": 4, "minute": 16}
